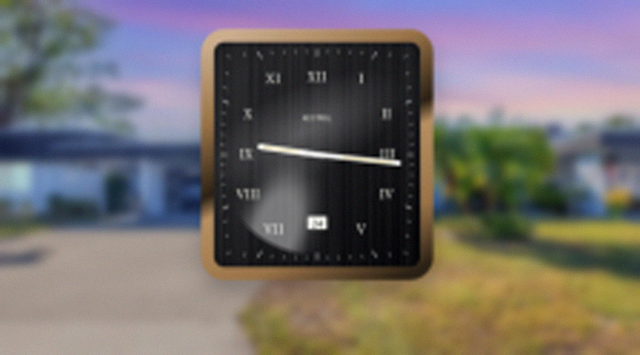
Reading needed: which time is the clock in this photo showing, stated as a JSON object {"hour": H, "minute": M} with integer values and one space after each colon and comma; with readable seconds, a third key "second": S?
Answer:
{"hour": 9, "minute": 16}
